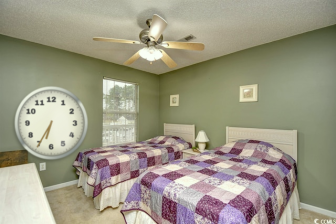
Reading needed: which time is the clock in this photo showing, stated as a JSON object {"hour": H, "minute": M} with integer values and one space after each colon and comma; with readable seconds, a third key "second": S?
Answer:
{"hour": 6, "minute": 35}
